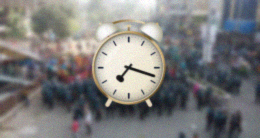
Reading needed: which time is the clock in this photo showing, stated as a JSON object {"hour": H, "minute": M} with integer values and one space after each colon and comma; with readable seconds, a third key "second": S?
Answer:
{"hour": 7, "minute": 18}
